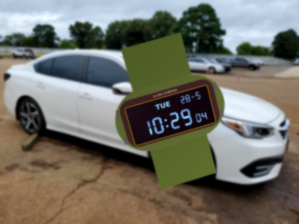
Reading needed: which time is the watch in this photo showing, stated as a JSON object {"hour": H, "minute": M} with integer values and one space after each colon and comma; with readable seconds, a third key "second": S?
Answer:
{"hour": 10, "minute": 29}
